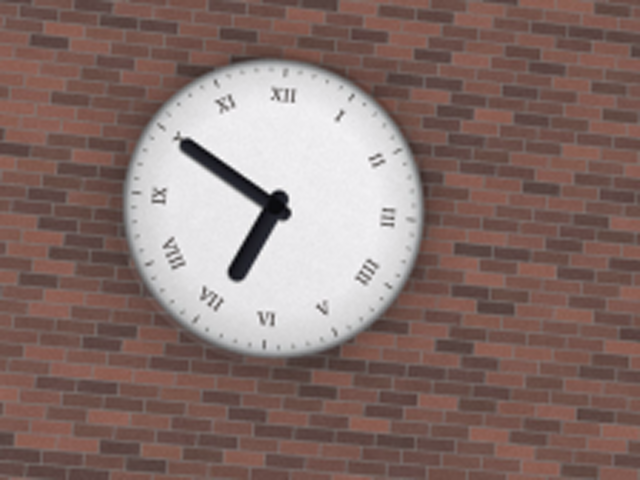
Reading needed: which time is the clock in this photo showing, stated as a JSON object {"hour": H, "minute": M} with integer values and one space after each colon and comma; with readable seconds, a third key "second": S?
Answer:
{"hour": 6, "minute": 50}
